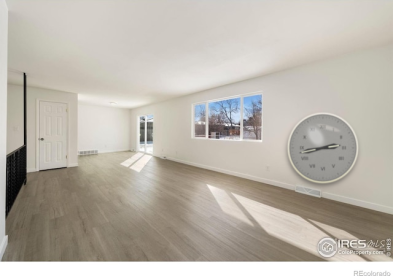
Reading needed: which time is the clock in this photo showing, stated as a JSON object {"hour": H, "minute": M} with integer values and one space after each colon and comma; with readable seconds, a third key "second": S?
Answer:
{"hour": 2, "minute": 43}
